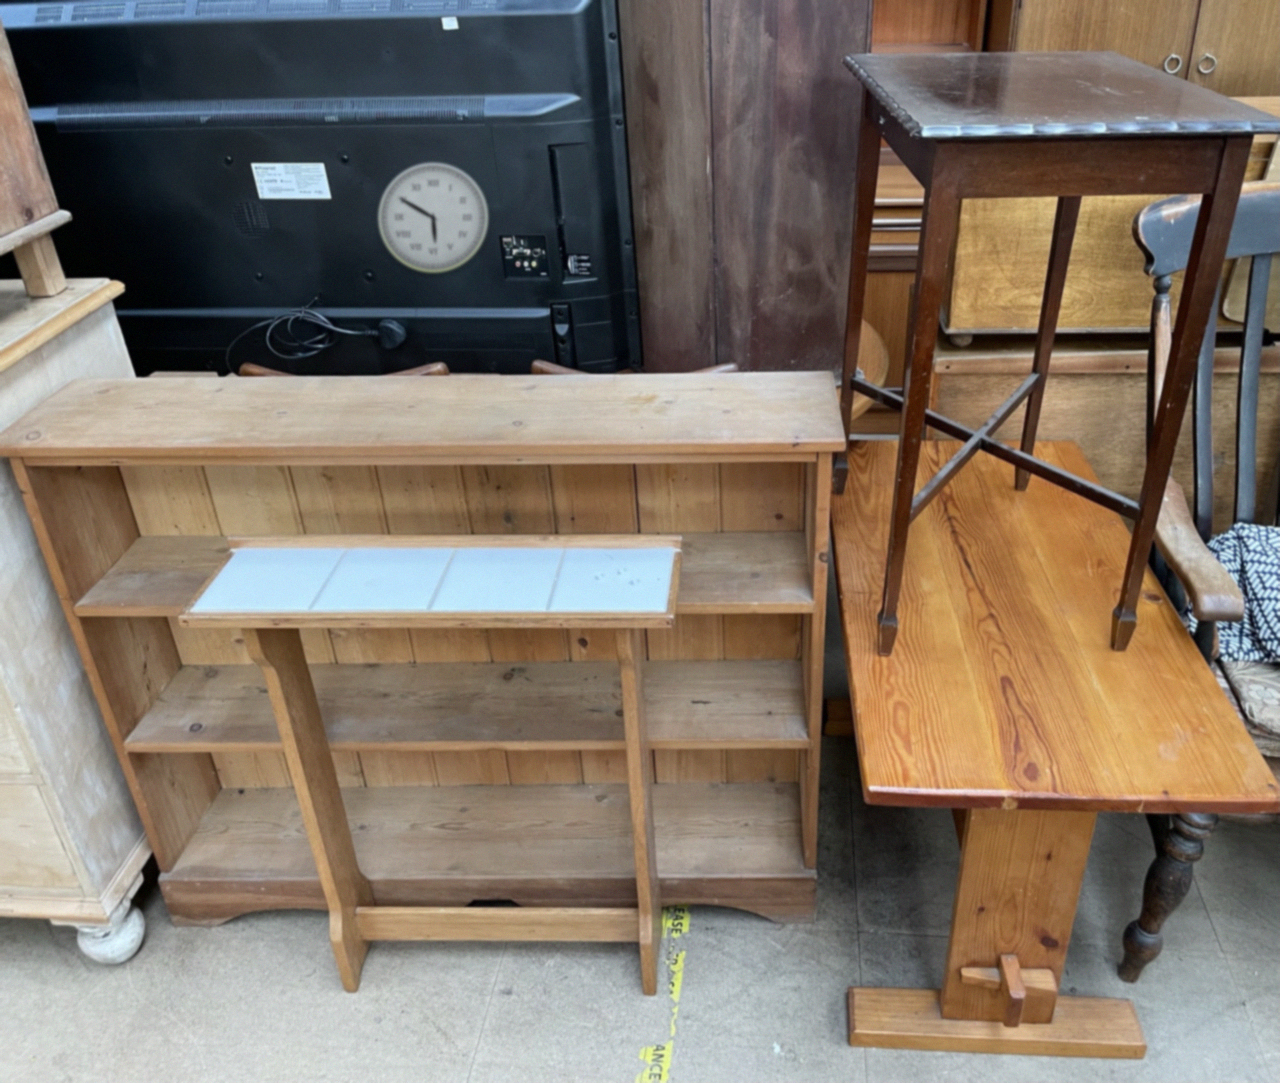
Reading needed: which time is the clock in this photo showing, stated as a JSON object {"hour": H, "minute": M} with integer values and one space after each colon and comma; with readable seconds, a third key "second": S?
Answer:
{"hour": 5, "minute": 50}
